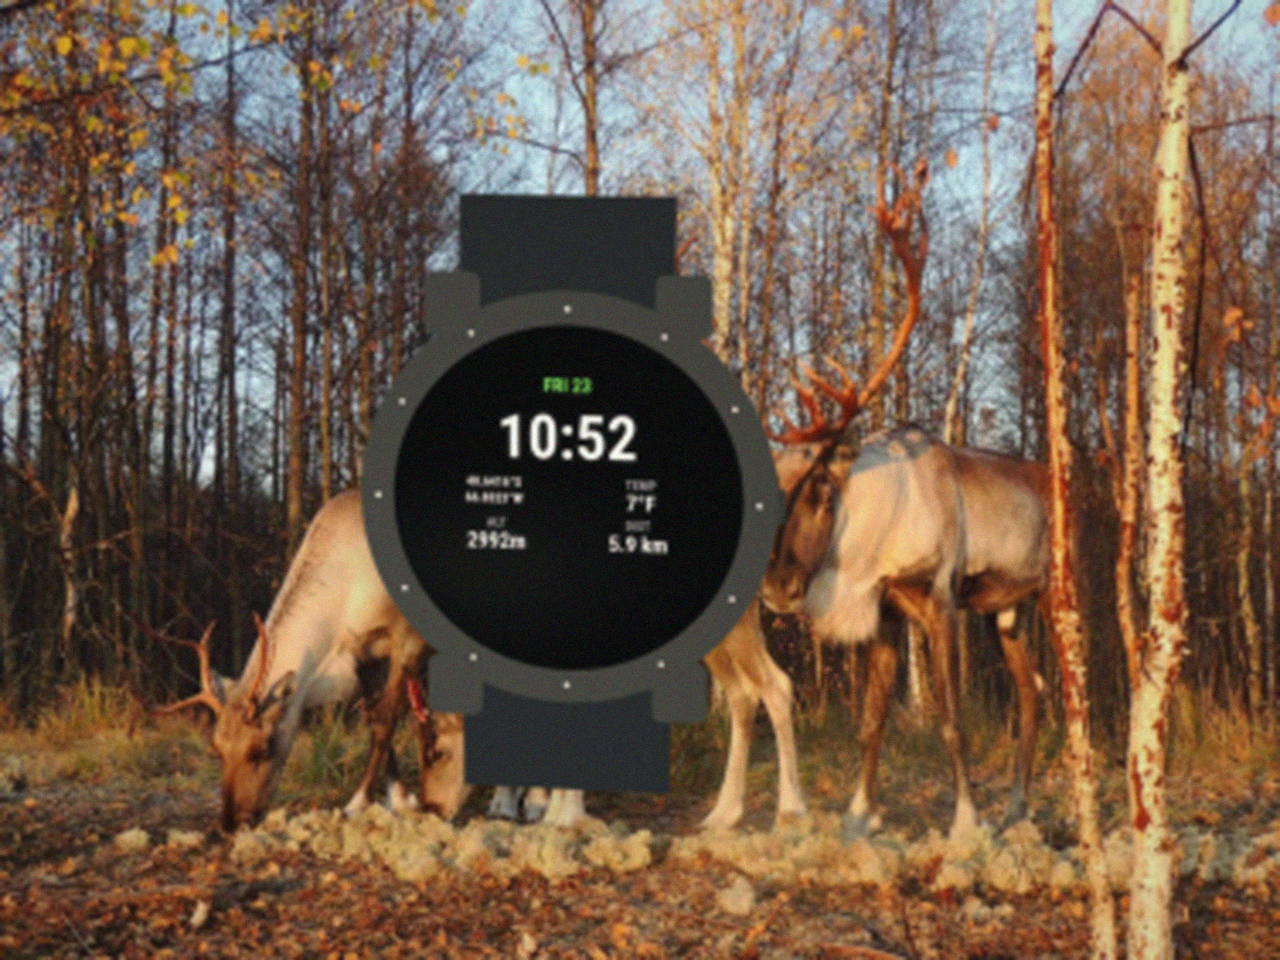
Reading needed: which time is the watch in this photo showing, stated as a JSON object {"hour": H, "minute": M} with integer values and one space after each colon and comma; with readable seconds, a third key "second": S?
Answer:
{"hour": 10, "minute": 52}
